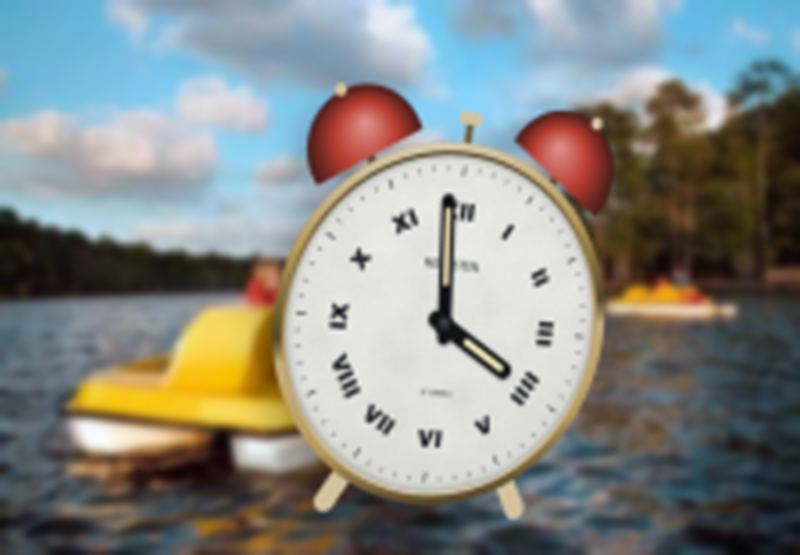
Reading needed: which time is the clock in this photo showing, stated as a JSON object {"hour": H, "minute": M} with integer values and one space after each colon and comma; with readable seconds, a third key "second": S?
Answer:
{"hour": 3, "minute": 59}
